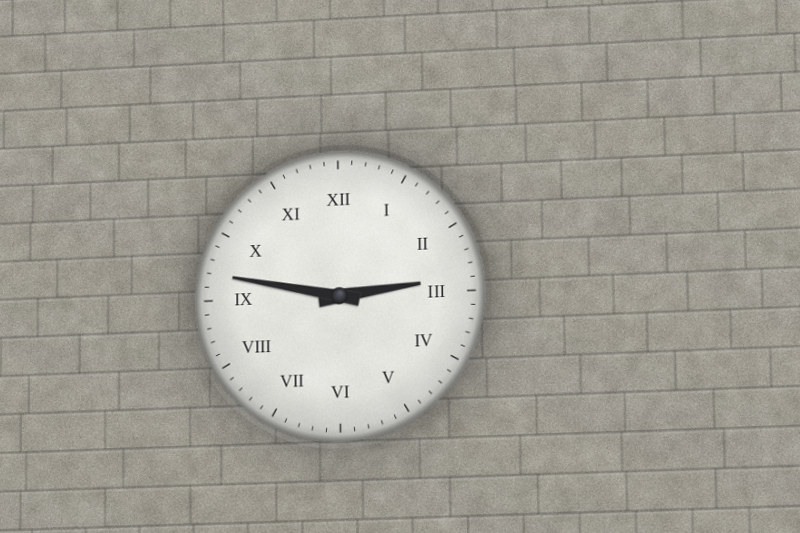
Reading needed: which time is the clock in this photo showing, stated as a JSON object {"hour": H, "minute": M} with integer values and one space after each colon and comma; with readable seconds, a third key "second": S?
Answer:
{"hour": 2, "minute": 47}
